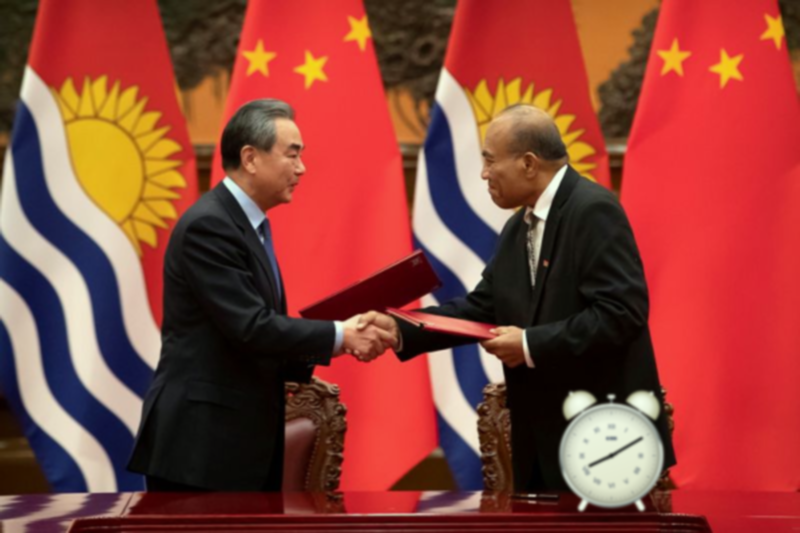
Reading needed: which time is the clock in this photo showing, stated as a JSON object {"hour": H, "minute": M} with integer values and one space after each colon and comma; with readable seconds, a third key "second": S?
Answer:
{"hour": 8, "minute": 10}
